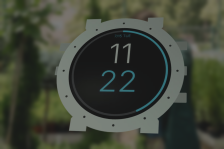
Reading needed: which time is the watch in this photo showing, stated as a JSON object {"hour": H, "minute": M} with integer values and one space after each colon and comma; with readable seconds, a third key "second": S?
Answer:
{"hour": 11, "minute": 22}
